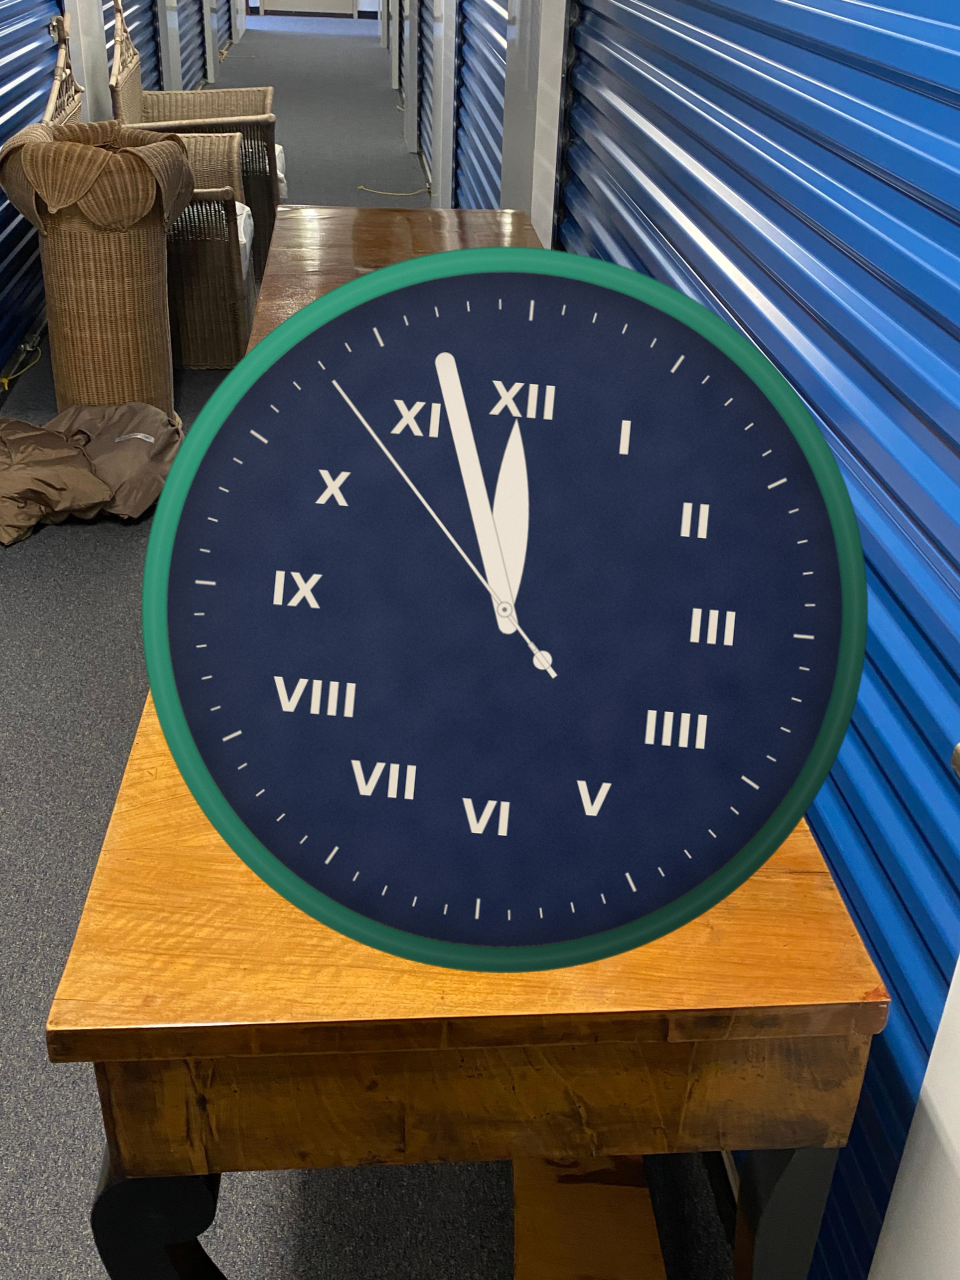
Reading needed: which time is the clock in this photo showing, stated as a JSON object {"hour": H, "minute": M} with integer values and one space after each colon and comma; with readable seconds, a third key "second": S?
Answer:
{"hour": 11, "minute": 56, "second": 53}
